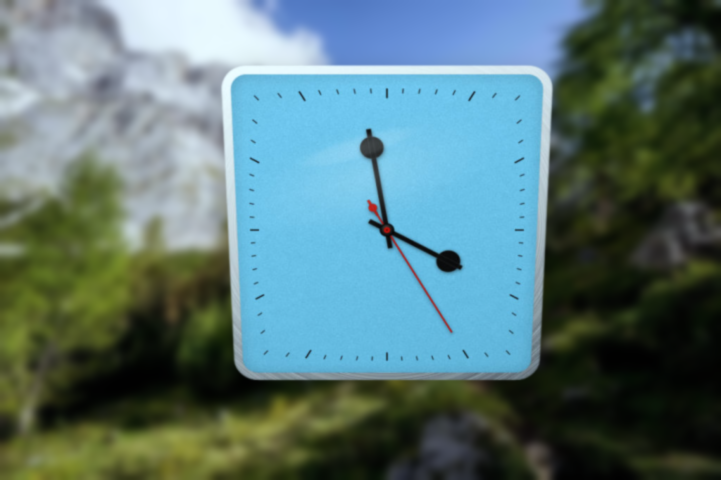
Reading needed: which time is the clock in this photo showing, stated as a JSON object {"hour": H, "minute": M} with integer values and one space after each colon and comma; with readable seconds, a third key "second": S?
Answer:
{"hour": 3, "minute": 58, "second": 25}
